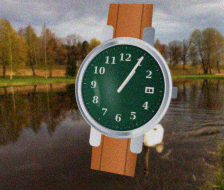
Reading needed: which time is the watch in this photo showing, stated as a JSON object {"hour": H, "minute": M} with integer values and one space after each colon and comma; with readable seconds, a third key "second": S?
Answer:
{"hour": 1, "minute": 5}
